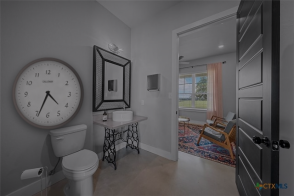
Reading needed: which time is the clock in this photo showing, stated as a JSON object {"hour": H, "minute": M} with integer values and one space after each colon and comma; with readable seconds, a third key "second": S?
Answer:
{"hour": 4, "minute": 34}
